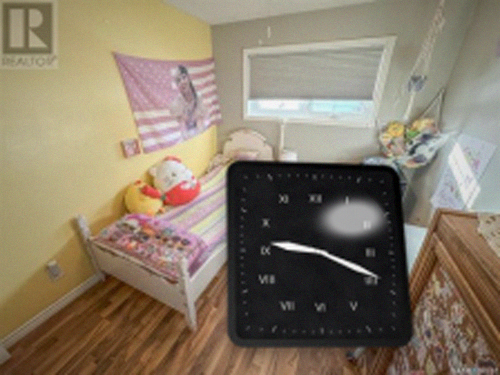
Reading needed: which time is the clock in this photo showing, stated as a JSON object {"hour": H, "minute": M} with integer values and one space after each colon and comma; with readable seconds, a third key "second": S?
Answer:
{"hour": 9, "minute": 19}
